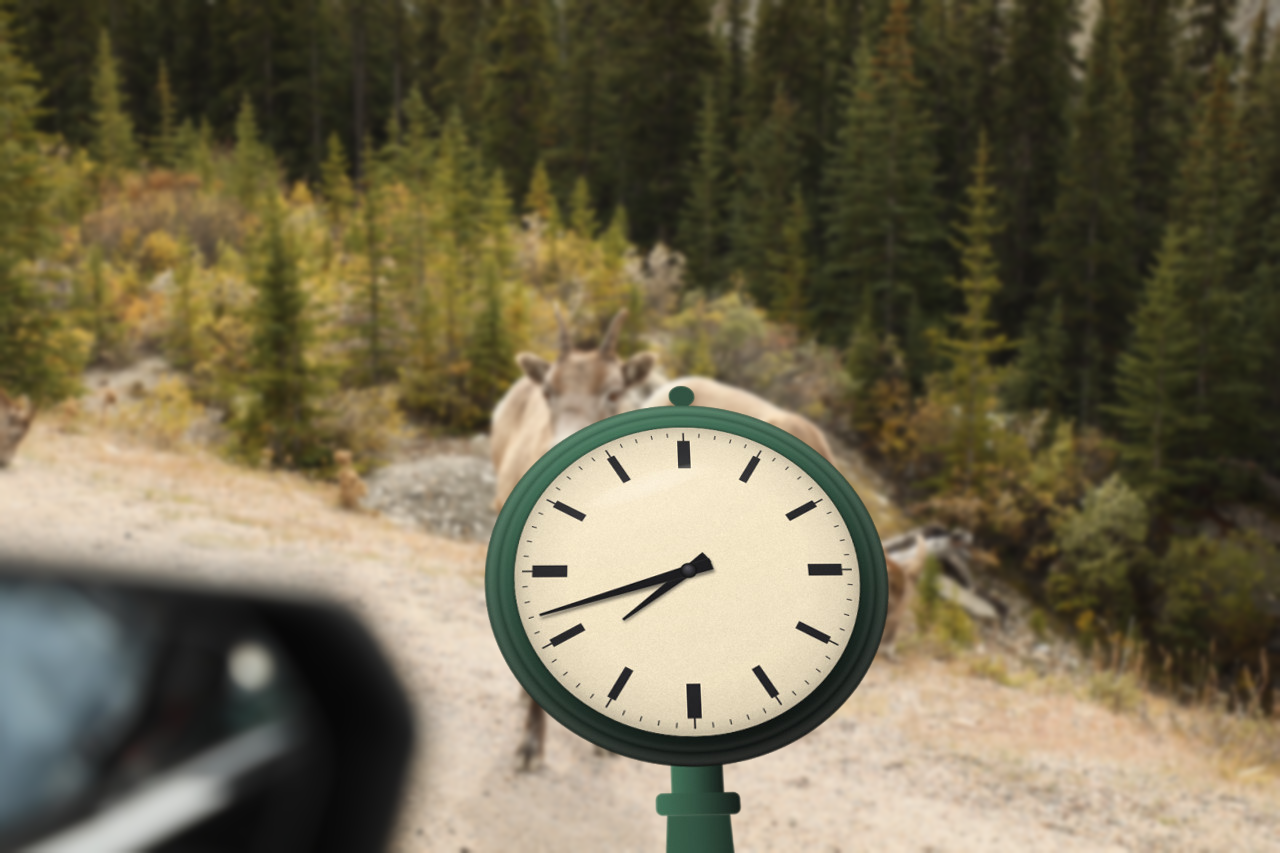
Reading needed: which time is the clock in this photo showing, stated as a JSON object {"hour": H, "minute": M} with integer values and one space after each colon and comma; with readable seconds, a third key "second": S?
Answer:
{"hour": 7, "minute": 42}
